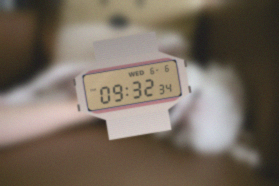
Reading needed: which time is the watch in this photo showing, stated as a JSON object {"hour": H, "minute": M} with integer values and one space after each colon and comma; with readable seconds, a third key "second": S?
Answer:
{"hour": 9, "minute": 32, "second": 34}
